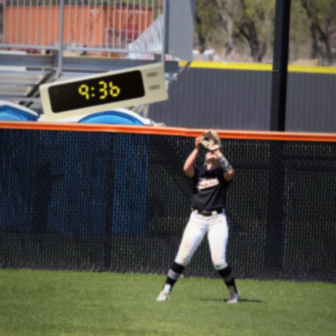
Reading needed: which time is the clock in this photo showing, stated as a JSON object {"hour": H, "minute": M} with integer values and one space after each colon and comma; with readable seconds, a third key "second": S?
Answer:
{"hour": 9, "minute": 36}
